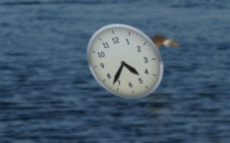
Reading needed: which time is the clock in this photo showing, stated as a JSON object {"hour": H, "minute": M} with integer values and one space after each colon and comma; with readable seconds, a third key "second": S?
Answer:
{"hour": 4, "minute": 37}
